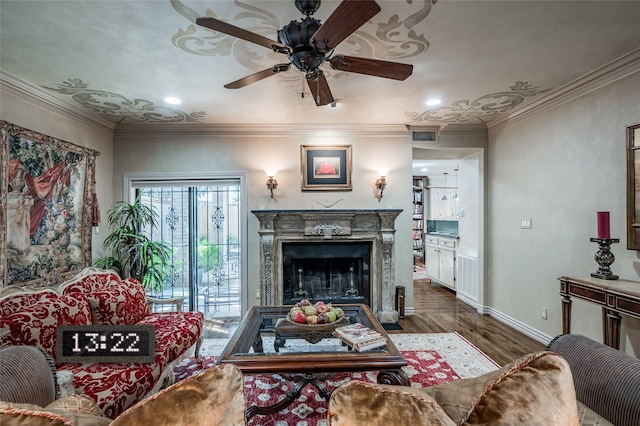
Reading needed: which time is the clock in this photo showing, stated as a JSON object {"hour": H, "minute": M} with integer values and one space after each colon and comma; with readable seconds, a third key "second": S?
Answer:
{"hour": 13, "minute": 22}
